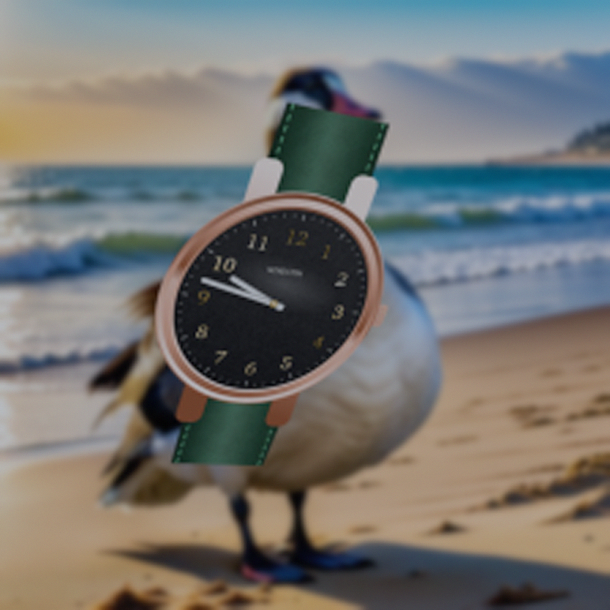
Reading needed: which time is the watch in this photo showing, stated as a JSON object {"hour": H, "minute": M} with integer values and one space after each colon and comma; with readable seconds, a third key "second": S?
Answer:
{"hour": 9, "minute": 47}
